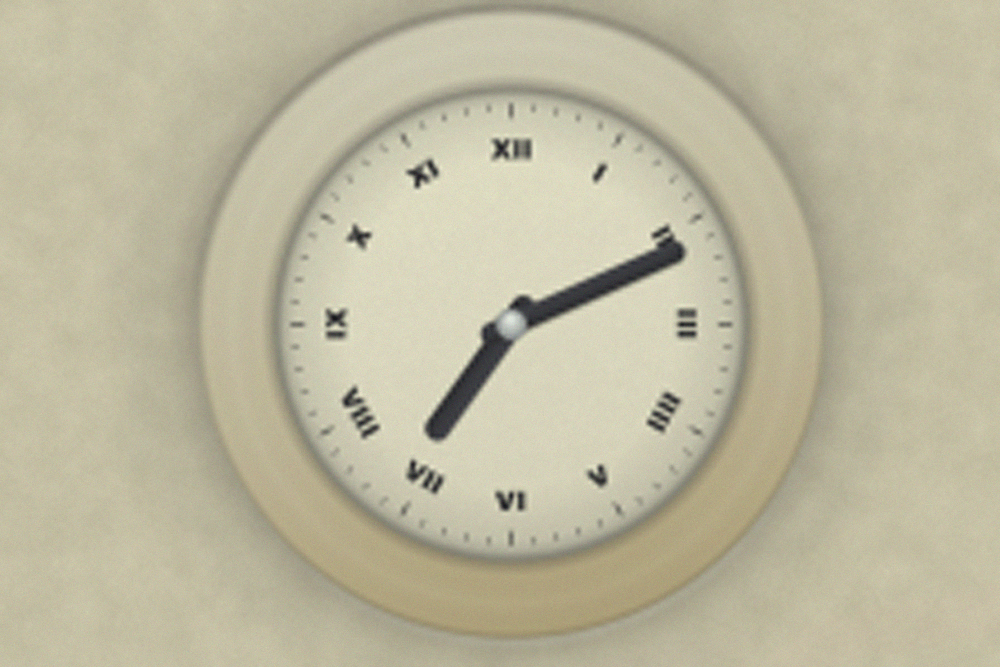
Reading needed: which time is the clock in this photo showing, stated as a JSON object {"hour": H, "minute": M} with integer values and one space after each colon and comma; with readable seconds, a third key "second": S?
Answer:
{"hour": 7, "minute": 11}
